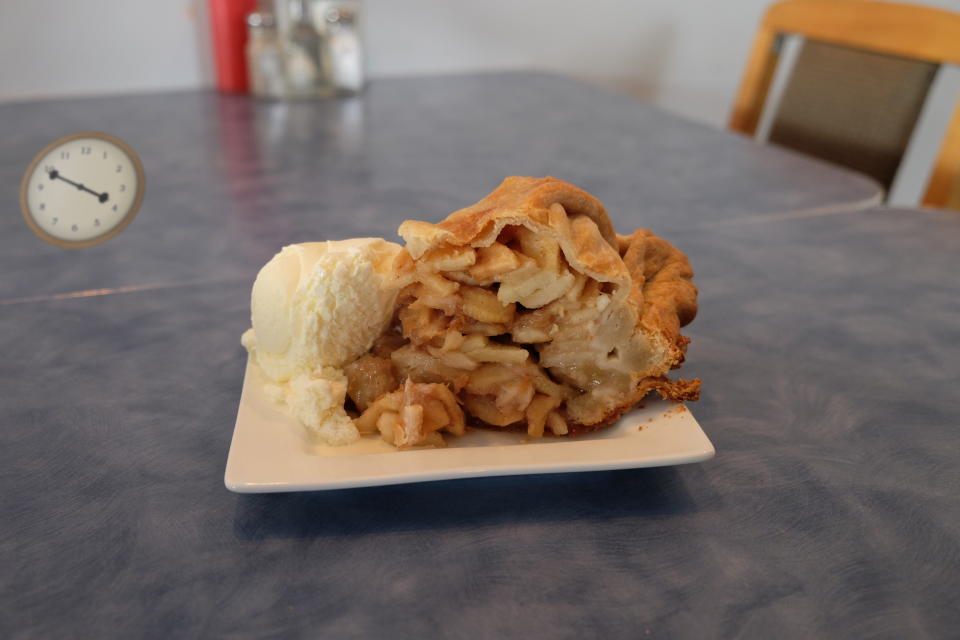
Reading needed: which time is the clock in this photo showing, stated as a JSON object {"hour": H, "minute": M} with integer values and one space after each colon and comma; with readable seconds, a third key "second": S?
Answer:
{"hour": 3, "minute": 49}
